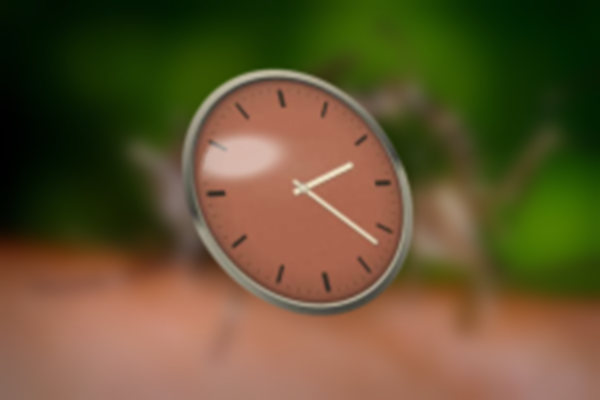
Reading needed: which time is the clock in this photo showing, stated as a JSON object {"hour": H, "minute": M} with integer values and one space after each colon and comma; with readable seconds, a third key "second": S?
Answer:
{"hour": 2, "minute": 22}
